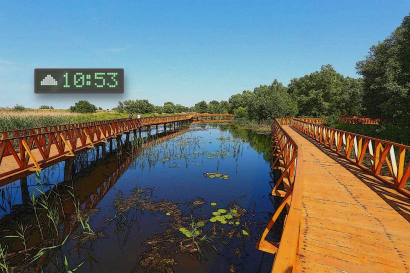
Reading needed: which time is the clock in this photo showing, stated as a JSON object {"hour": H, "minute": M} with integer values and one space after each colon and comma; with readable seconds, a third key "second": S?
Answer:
{"hour": 10, "minute": 53}
